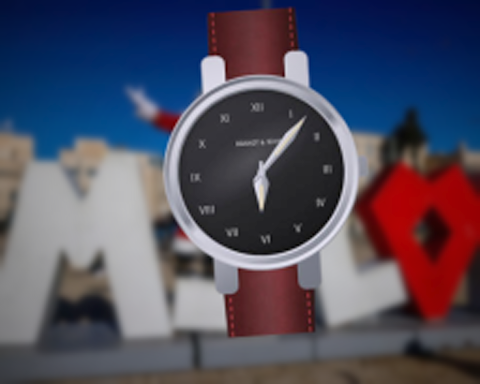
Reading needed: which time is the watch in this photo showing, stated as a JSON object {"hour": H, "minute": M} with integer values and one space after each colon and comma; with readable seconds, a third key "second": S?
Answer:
{"hour": 6, "minute": 7}
